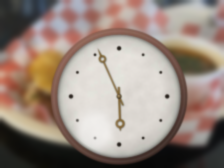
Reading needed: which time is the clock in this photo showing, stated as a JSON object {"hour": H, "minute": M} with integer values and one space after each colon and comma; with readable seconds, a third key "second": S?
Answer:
{"hour": 5, "minute": 56}
